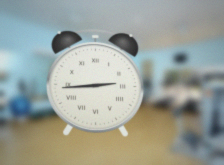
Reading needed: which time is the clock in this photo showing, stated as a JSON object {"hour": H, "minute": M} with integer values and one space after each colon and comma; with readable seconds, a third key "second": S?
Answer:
{"hour": 2, "minute": 44}
